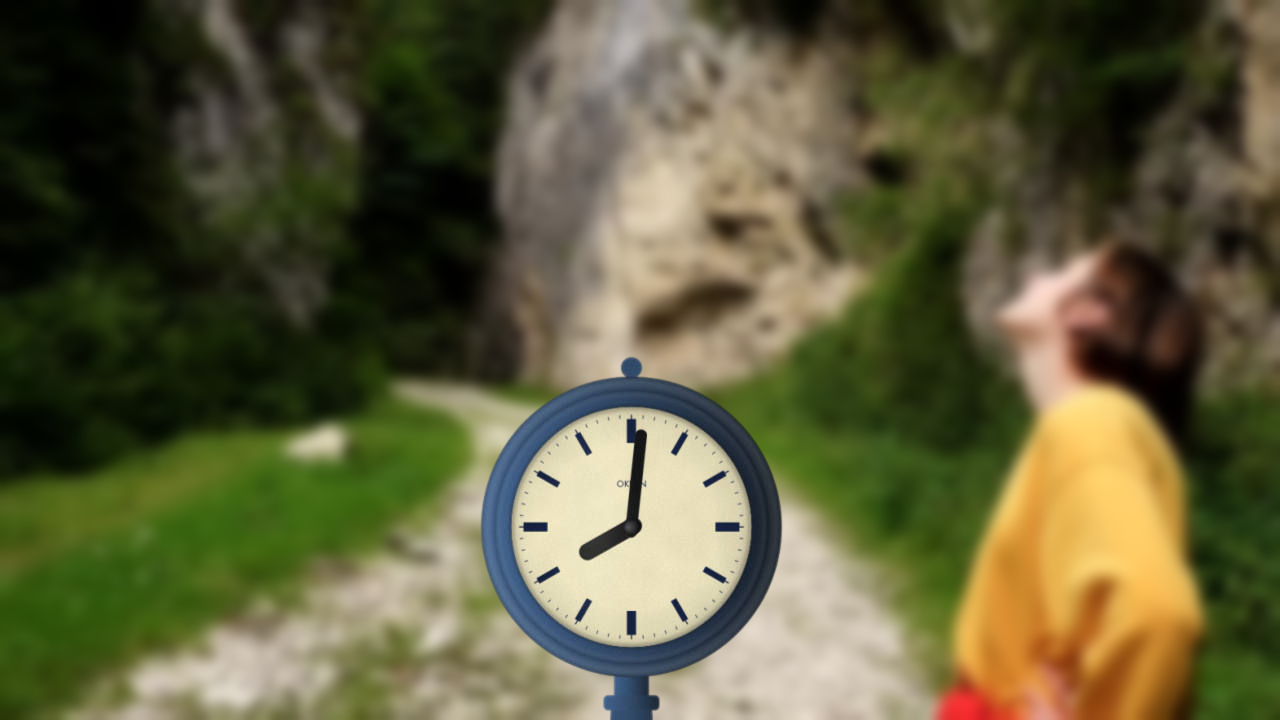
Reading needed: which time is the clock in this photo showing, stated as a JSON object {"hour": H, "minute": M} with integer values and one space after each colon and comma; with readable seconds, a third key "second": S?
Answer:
{"hour": 8, "minute": 1}
